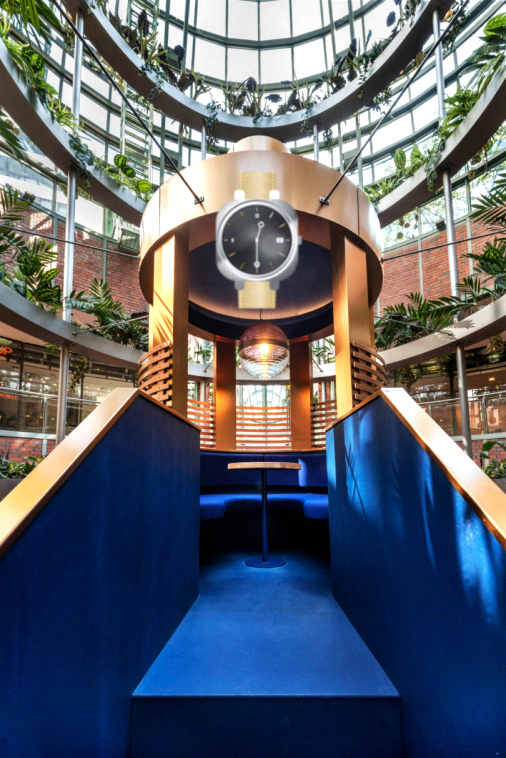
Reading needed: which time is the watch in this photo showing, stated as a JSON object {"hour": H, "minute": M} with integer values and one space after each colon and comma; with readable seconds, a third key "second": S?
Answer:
{"hour": 12, "minute": 30}
